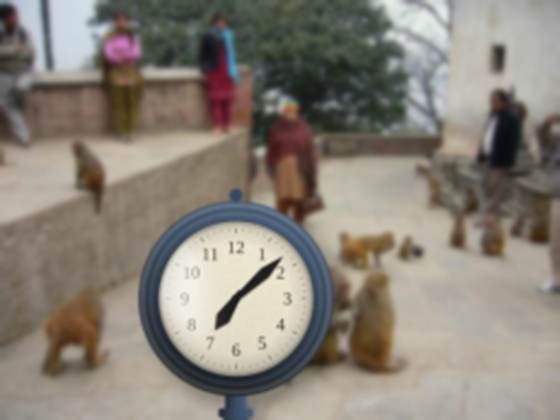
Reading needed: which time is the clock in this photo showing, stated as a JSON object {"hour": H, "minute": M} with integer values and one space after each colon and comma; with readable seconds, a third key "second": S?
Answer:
{"hour": 7, "minute": 8}
